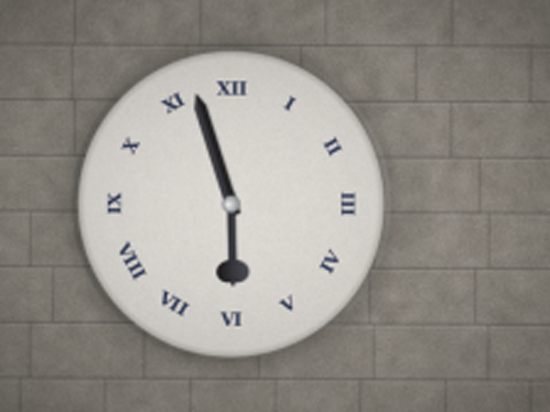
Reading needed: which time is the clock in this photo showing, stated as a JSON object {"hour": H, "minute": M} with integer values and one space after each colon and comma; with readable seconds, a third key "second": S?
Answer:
{"hour": 5, "minute": 57}
